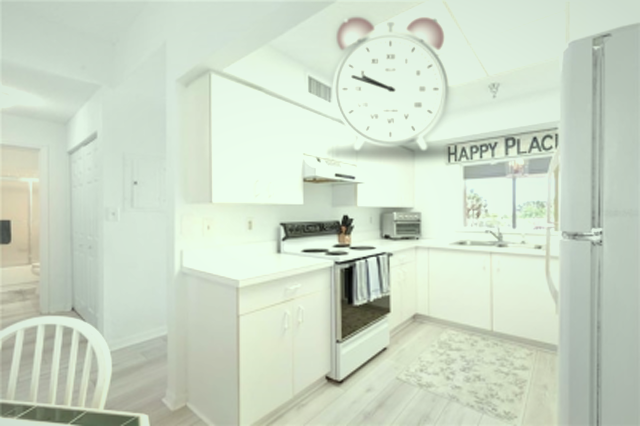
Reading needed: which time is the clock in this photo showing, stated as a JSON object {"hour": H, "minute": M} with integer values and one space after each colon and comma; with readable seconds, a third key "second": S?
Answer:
{"hour": 9, "minute": 48}
